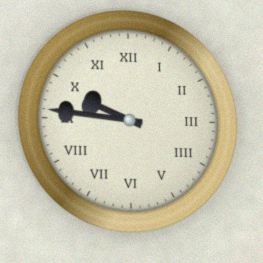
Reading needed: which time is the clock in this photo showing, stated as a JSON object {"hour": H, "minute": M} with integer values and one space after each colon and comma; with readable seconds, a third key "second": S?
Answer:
{"hour": 9, "minute": 46}
